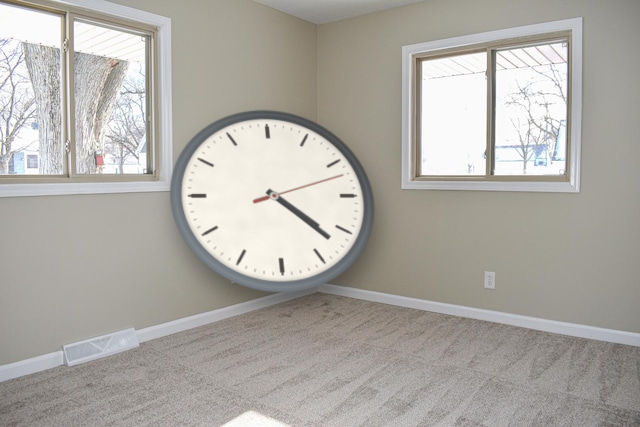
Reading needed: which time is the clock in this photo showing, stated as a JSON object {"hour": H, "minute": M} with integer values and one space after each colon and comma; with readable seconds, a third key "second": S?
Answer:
{"hour": 4, "minute": 22, "second": 12}
